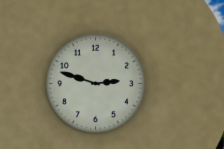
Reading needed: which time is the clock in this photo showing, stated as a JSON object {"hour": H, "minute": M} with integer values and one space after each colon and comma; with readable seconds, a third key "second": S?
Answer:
{"hour": 2, "minute": 48}
